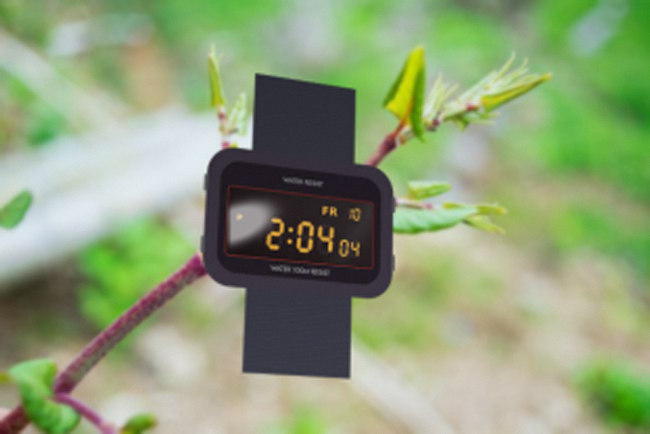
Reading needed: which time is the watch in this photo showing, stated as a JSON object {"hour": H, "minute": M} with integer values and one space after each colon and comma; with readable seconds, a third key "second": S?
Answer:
{"hour": 2, "minute": 4, "second": 4}
